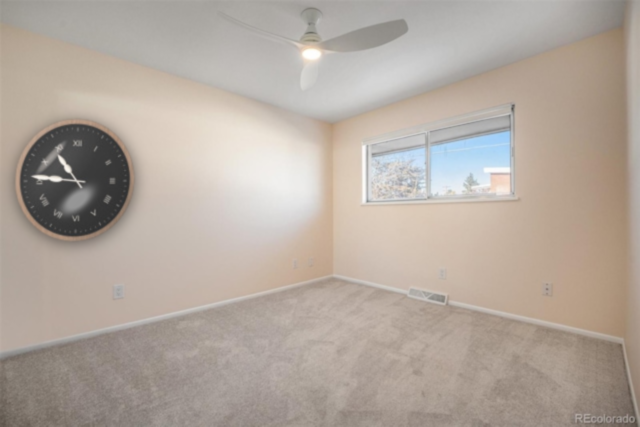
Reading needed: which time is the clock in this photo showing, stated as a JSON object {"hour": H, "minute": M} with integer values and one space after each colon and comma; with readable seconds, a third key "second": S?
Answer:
{"hour": 10, "minute": 46}
